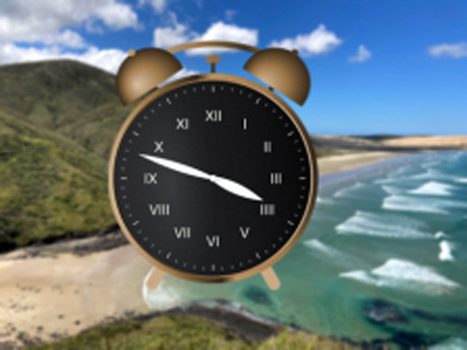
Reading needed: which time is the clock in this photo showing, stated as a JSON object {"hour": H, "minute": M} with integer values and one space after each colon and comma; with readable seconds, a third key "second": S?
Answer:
{"hour": 3, "minute": 48}
